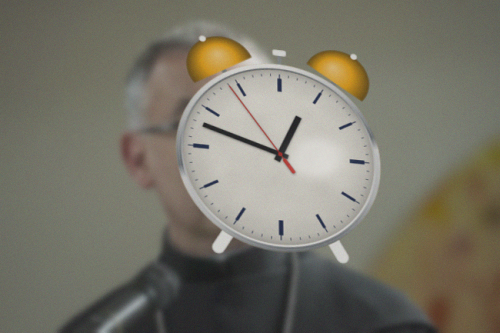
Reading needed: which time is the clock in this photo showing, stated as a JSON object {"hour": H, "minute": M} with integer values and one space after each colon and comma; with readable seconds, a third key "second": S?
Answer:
{"hour": 12, "minute": 47, "second": 54}
